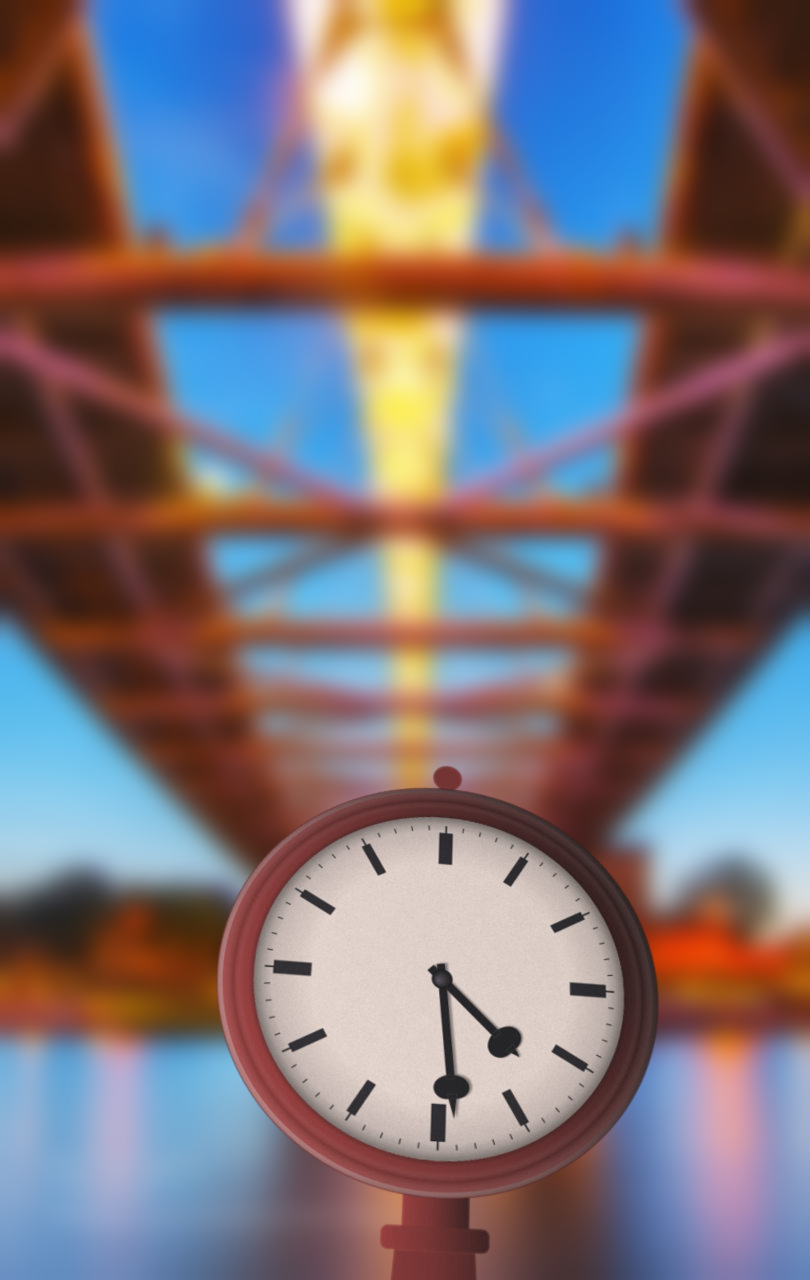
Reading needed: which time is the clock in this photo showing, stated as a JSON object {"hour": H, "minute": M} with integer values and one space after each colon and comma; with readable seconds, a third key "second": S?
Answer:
{"hour": 4, "minute": 29}
